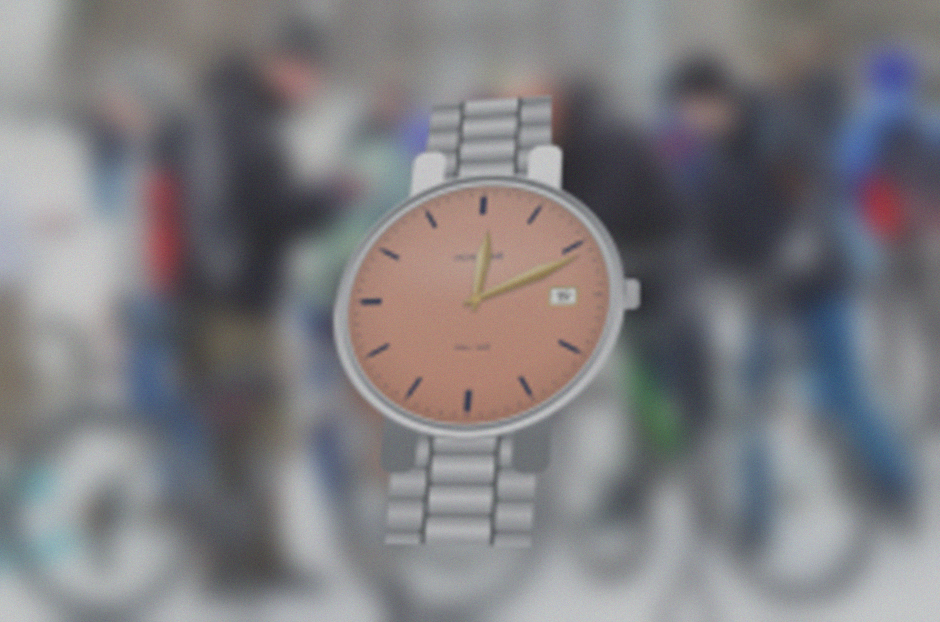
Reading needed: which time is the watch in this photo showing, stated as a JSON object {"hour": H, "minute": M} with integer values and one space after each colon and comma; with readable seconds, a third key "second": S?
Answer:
{"hour": 12, "minute": 11}
